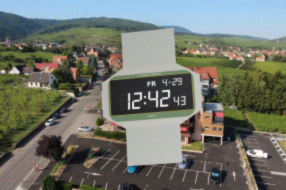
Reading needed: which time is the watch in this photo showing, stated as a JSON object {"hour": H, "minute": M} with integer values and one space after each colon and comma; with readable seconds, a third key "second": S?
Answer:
{"hour": 12, "minute": 42}
